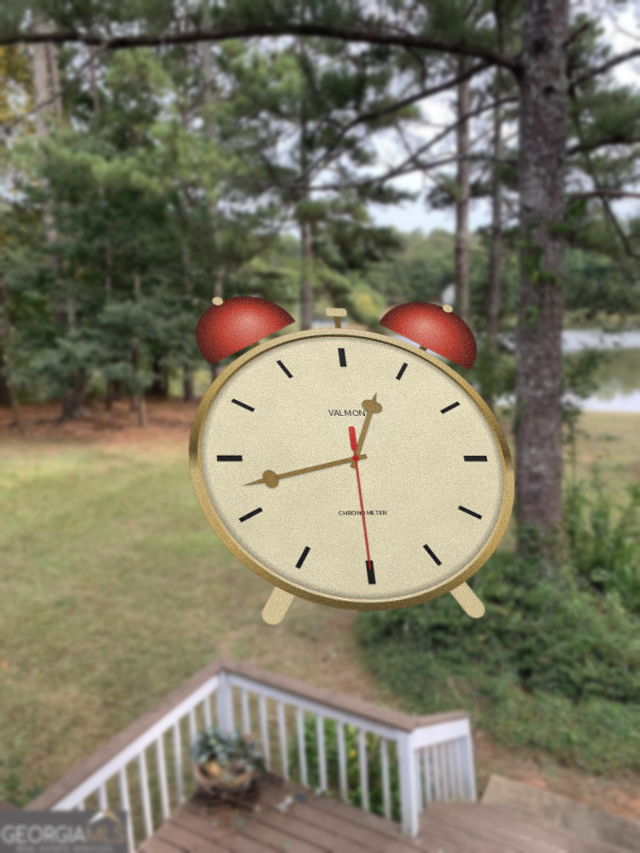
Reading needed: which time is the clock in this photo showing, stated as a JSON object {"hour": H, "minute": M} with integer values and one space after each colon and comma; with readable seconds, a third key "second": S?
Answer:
{"hour": 12, "minute": 42, "second": 30}
